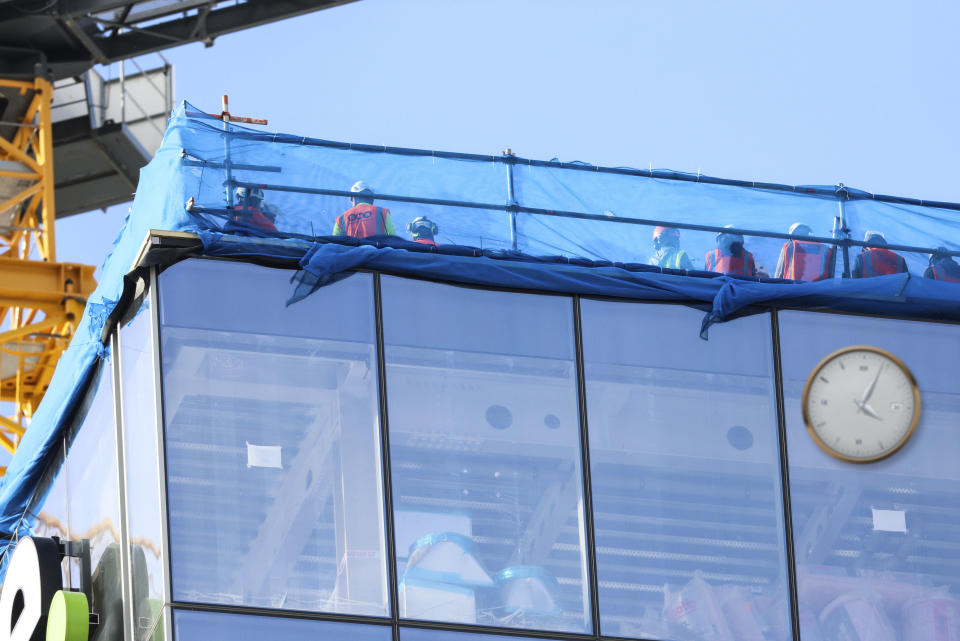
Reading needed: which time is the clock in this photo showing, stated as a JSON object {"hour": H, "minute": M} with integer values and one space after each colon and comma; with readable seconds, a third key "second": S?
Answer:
{"hour": 4, "minute": 4}
